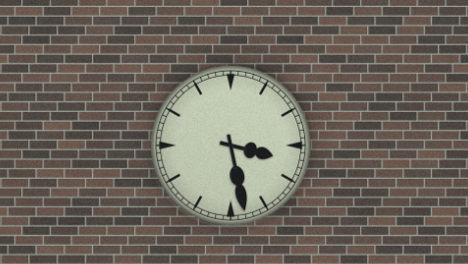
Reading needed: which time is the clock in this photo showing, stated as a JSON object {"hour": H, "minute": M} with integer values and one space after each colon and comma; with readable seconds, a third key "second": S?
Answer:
{"hour": 3, "minute": 28}
